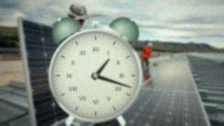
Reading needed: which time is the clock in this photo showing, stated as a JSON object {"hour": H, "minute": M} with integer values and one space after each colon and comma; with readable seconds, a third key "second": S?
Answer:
{"hour": 1, "minute": 18}
